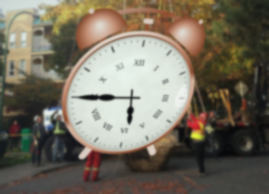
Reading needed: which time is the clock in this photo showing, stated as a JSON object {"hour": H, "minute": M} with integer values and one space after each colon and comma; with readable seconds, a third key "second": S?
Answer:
{"hour": 5, "minute": 45}
